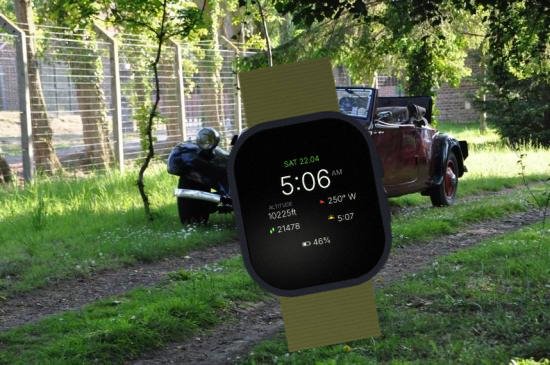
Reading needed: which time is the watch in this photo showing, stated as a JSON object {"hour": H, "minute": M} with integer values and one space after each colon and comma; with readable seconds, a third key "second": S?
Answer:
{"hour": 5, "minute": 6}
